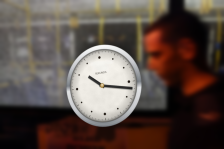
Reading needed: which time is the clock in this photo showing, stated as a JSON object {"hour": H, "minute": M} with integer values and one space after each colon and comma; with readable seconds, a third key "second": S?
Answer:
{"hour": 10, "minute": 17}
